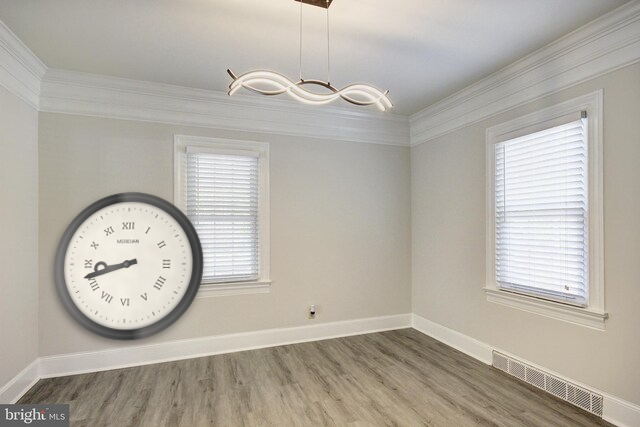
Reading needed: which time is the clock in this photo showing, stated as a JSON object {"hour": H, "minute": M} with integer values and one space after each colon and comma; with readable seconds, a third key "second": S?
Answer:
{"hour": 8, "minute": 42}
